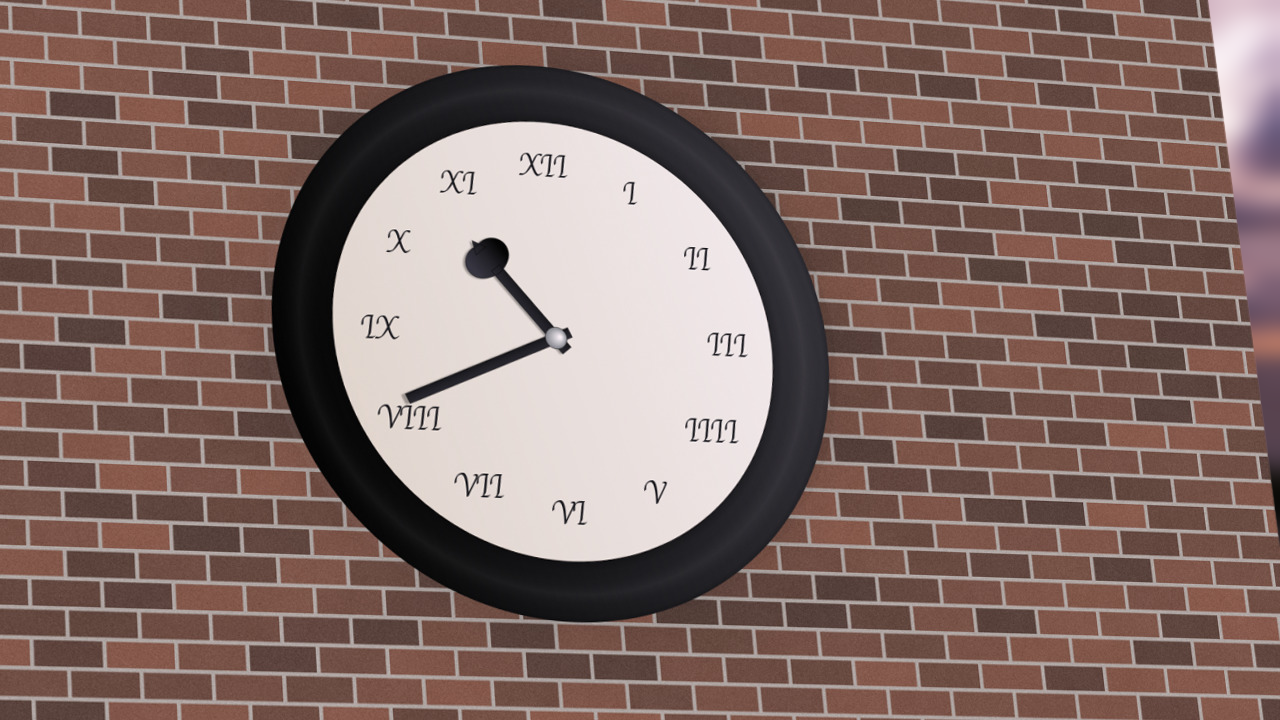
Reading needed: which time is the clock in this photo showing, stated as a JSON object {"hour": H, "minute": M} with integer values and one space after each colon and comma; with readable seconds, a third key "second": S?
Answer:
{"hour": 10, "minute": 41}
